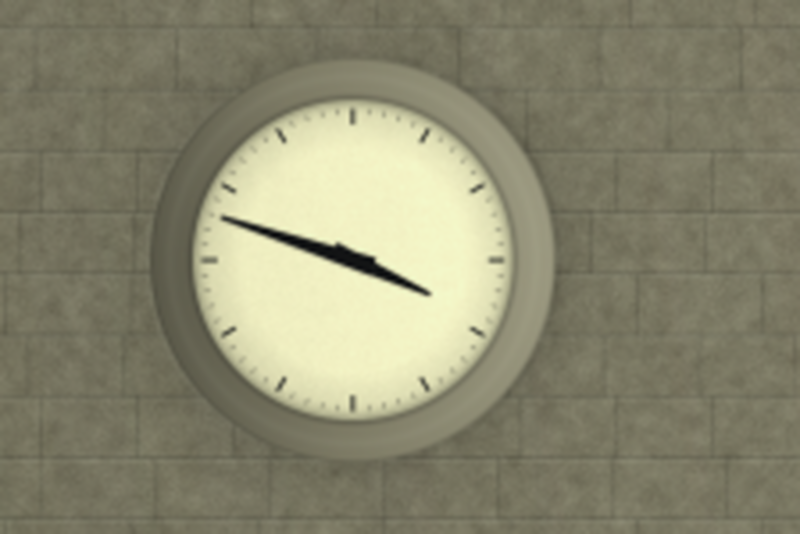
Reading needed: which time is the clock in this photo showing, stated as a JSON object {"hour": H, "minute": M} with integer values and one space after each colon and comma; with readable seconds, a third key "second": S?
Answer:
{"hour": 3, "minute": 48}
